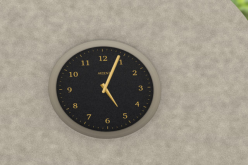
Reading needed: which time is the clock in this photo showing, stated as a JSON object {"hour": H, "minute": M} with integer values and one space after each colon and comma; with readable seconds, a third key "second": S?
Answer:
{"hour": 5, "minute": 4}
